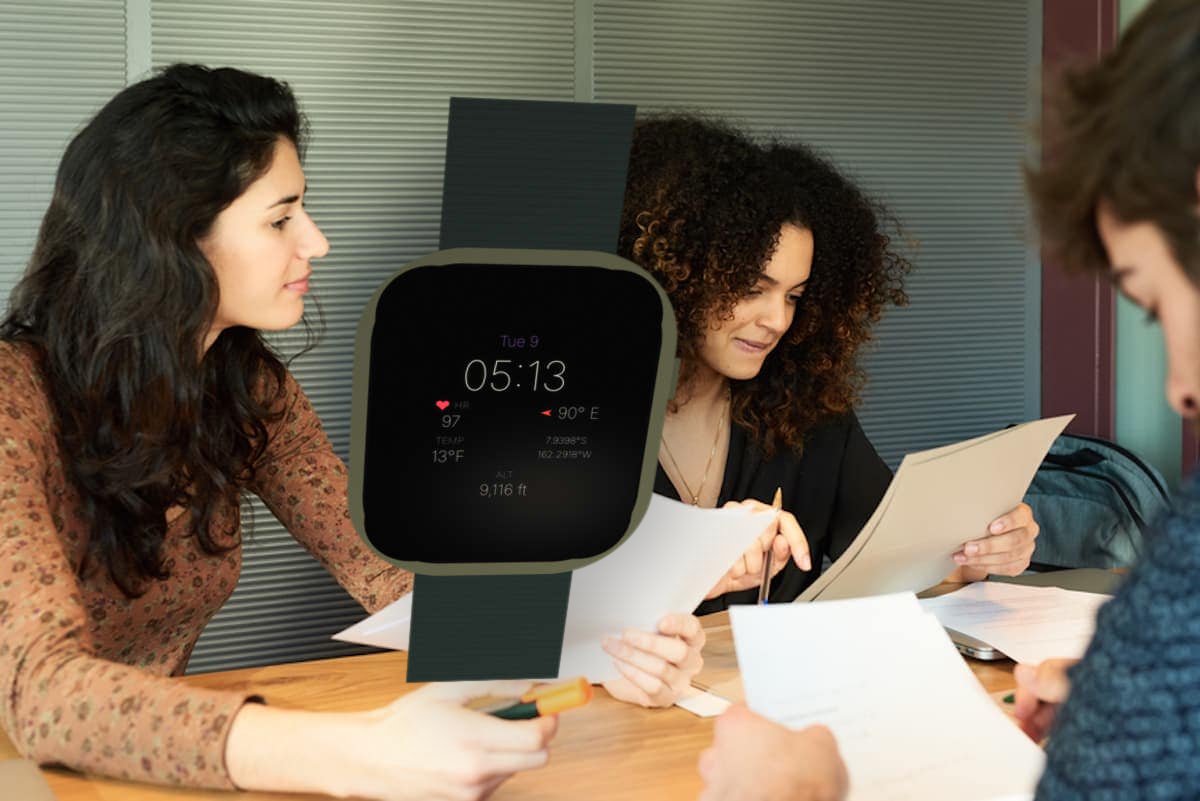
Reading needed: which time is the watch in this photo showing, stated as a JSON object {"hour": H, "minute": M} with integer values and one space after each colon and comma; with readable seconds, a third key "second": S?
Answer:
{"hour": 5, "minute": 13}
